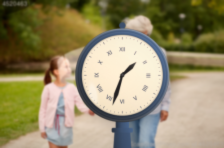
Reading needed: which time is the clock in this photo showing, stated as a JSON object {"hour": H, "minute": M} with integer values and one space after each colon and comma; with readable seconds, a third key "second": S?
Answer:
{"hour": 1, "minute": 33}
